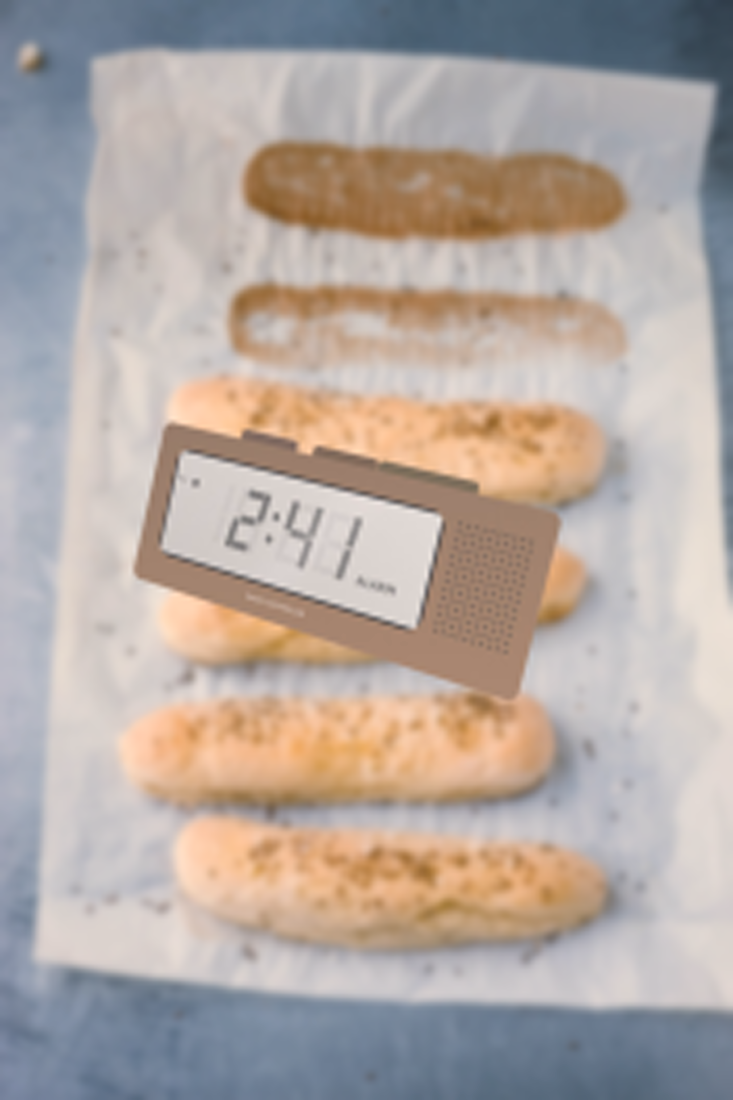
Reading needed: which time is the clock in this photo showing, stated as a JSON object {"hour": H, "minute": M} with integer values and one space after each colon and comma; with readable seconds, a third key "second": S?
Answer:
{"hour": 2, "minute": 41}
